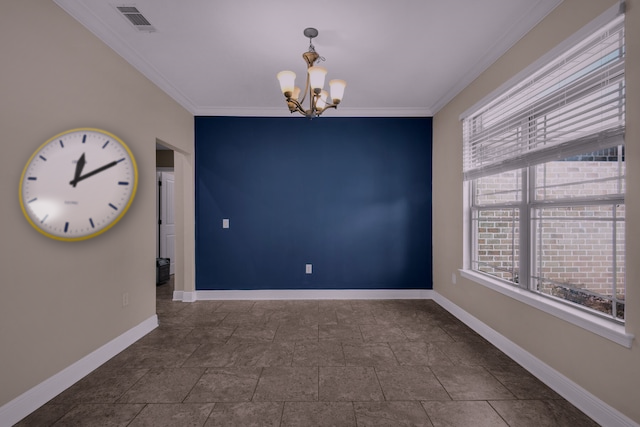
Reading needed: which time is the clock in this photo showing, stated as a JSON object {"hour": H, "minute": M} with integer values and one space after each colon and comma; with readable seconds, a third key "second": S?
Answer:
{"hour": 12, "minute": 10}
